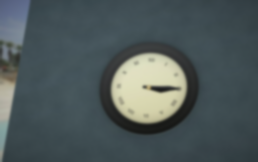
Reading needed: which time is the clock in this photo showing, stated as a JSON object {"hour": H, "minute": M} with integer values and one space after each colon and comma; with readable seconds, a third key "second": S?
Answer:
{"hour": 3, "minute": 15}
